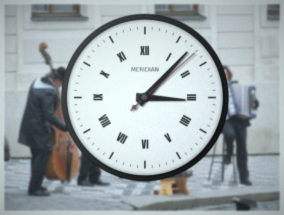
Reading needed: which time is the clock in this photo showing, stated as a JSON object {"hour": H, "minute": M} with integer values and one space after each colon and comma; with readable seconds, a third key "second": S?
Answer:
{"hour": 3, "minute": 7, "second": 8}
